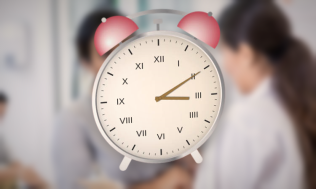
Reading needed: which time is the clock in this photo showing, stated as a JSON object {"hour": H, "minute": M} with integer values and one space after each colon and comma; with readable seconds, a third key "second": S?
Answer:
{"hour": 3, "minute": 10}
